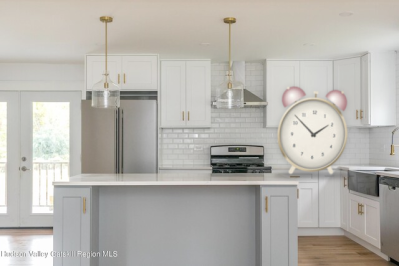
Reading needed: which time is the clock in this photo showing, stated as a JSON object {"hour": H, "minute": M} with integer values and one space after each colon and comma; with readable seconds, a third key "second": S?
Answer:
{"hour": 1, "minute": 52}
